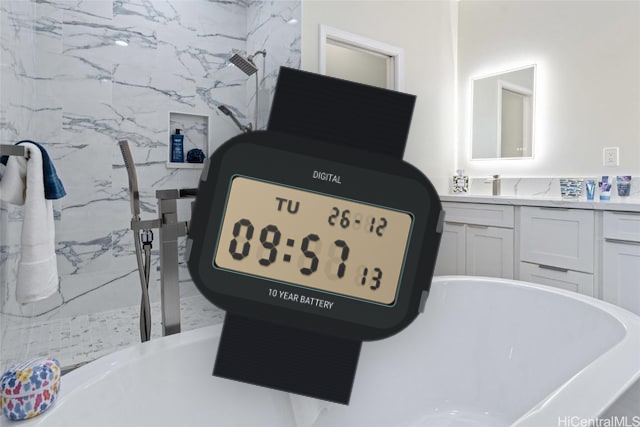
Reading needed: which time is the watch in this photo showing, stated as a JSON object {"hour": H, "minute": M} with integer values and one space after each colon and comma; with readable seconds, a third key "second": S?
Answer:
{"hour": 9, "minute": 57, "second": 13}
